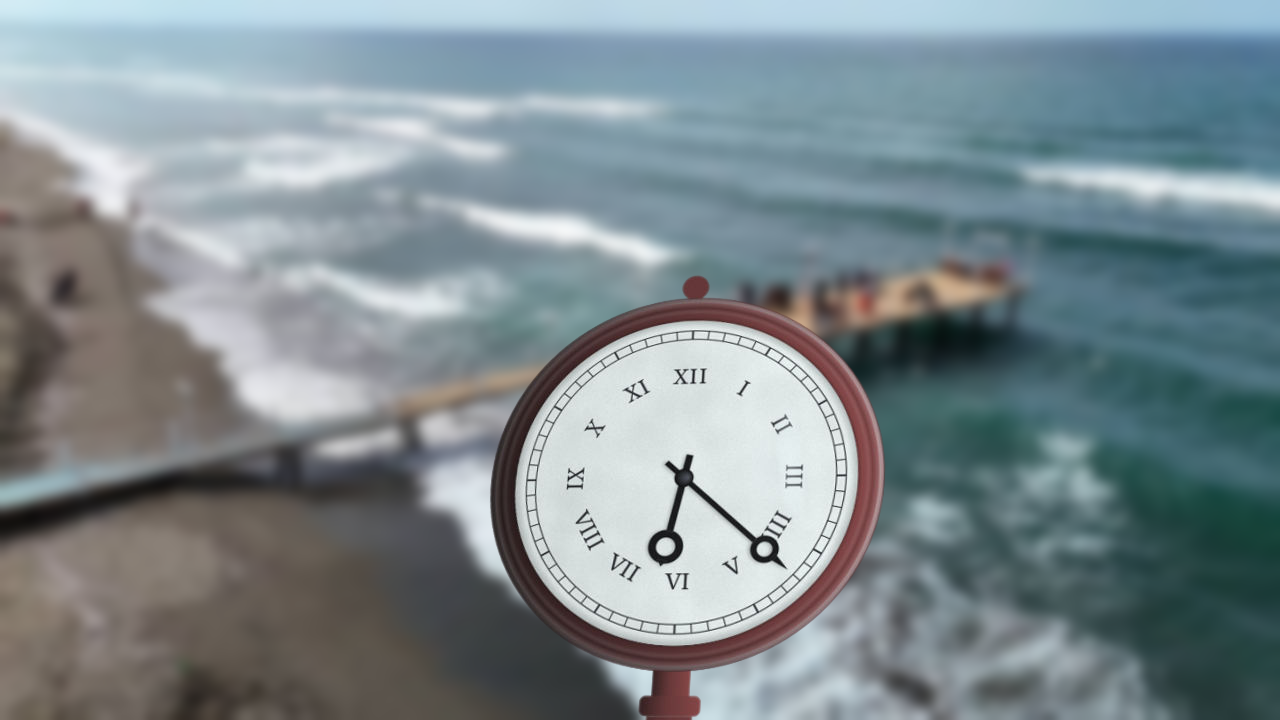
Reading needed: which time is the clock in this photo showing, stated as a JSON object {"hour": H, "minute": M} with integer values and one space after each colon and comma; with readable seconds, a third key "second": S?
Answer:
{"hour": 6, "minute": 22}
